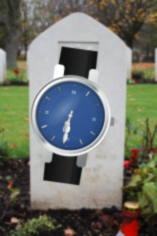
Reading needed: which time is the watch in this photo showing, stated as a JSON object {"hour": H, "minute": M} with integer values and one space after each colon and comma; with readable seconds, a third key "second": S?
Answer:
{"hour": 6, "minute": 31}
